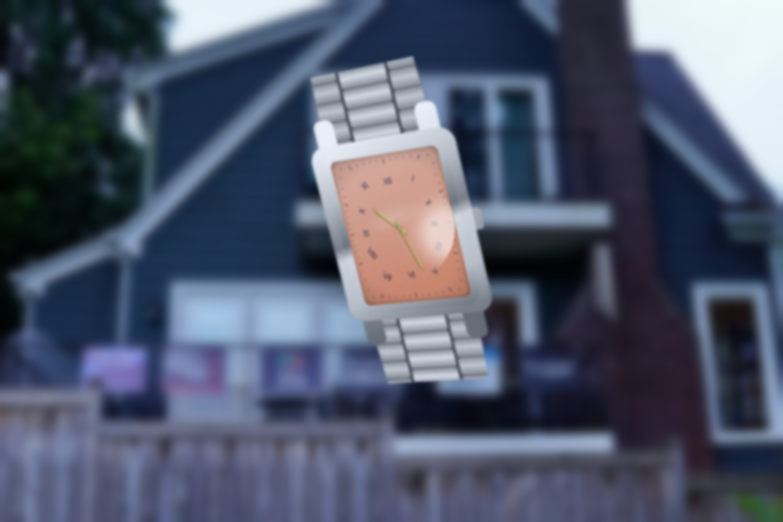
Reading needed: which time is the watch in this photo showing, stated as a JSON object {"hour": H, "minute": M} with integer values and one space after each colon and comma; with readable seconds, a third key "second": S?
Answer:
{"hour": 10, "minute": 27}
